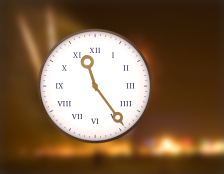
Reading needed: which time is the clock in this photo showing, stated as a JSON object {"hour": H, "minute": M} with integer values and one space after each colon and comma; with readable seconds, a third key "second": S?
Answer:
{"hour": 11, "minute": 24}
